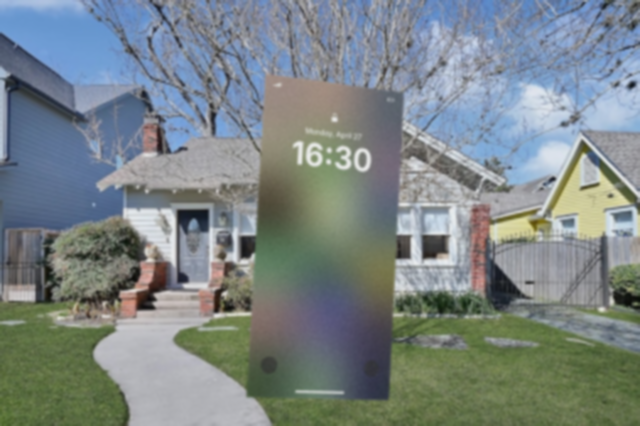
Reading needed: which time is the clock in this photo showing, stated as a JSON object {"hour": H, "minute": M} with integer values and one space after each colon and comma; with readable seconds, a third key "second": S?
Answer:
{"hour": 16, "minute": 30}
